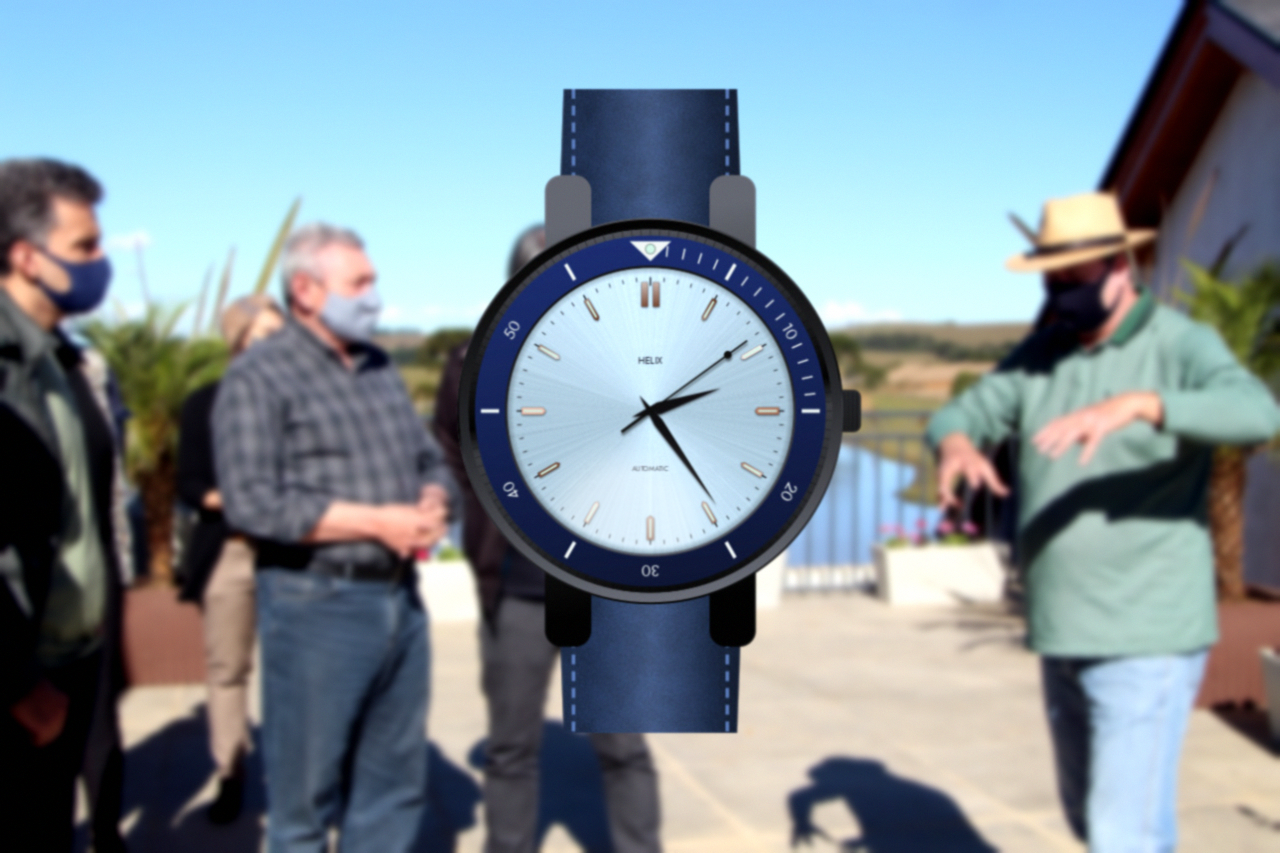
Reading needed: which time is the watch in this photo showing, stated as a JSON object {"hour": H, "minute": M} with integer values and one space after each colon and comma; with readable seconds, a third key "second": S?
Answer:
{"hour": 2, "minute": 24, "second": 9}
